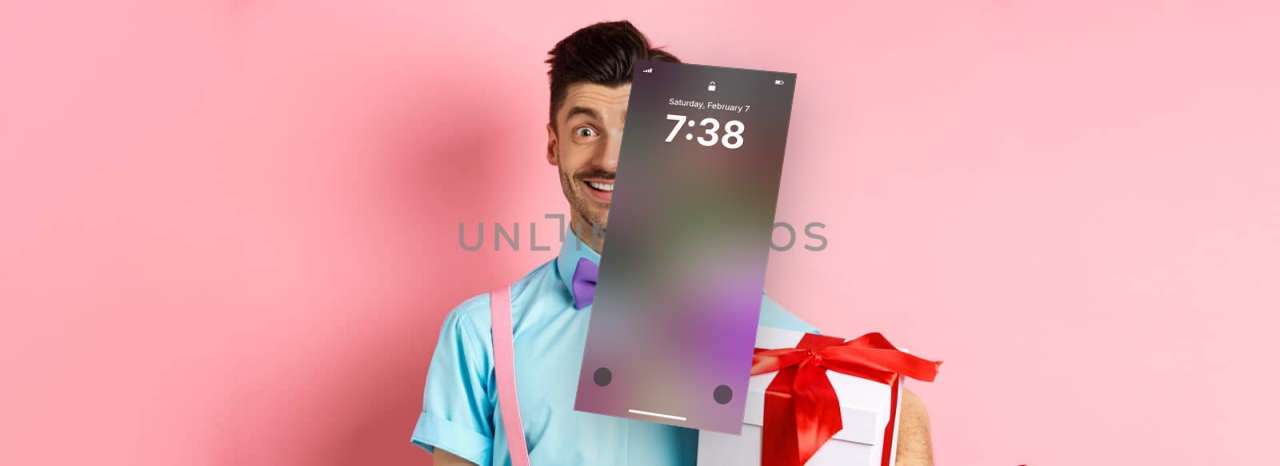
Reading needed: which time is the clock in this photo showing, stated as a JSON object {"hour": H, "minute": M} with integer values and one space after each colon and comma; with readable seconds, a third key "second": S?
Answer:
{"hour": 7, "minute": 38}
